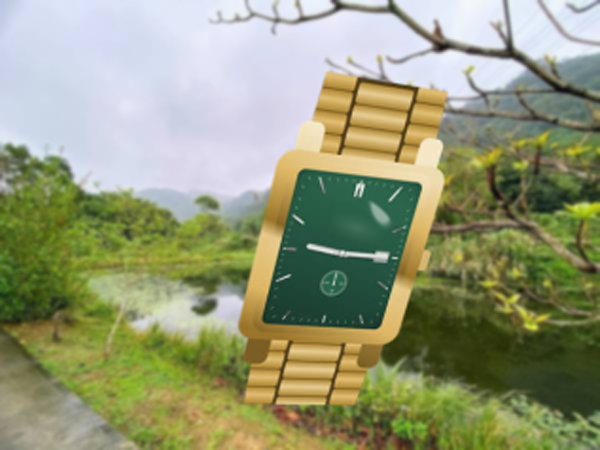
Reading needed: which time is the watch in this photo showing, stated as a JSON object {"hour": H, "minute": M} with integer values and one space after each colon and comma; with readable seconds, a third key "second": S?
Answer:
{"hour": 9, "minute": 15}
